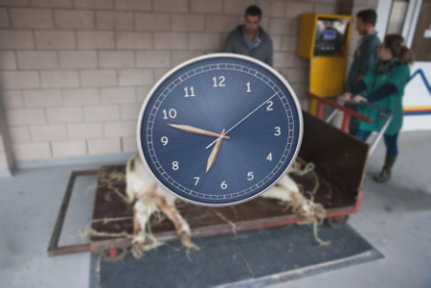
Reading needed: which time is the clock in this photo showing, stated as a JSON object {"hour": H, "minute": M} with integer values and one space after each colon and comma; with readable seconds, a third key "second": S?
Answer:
{"hour": 6, "minute": 48, "second": 9}
